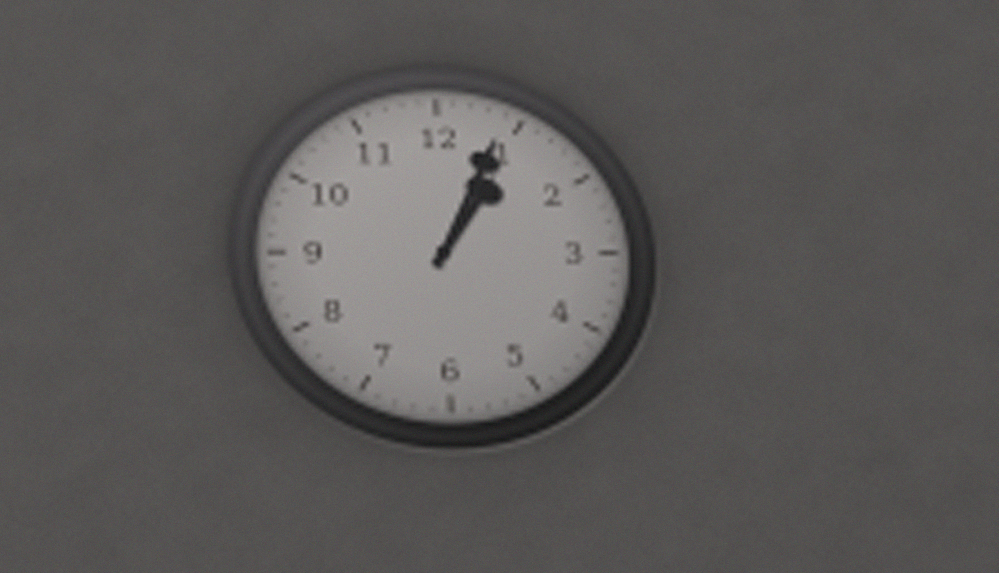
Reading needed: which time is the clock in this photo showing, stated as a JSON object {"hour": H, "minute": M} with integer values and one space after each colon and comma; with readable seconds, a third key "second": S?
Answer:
{"hour": 1, "minute": 4}
